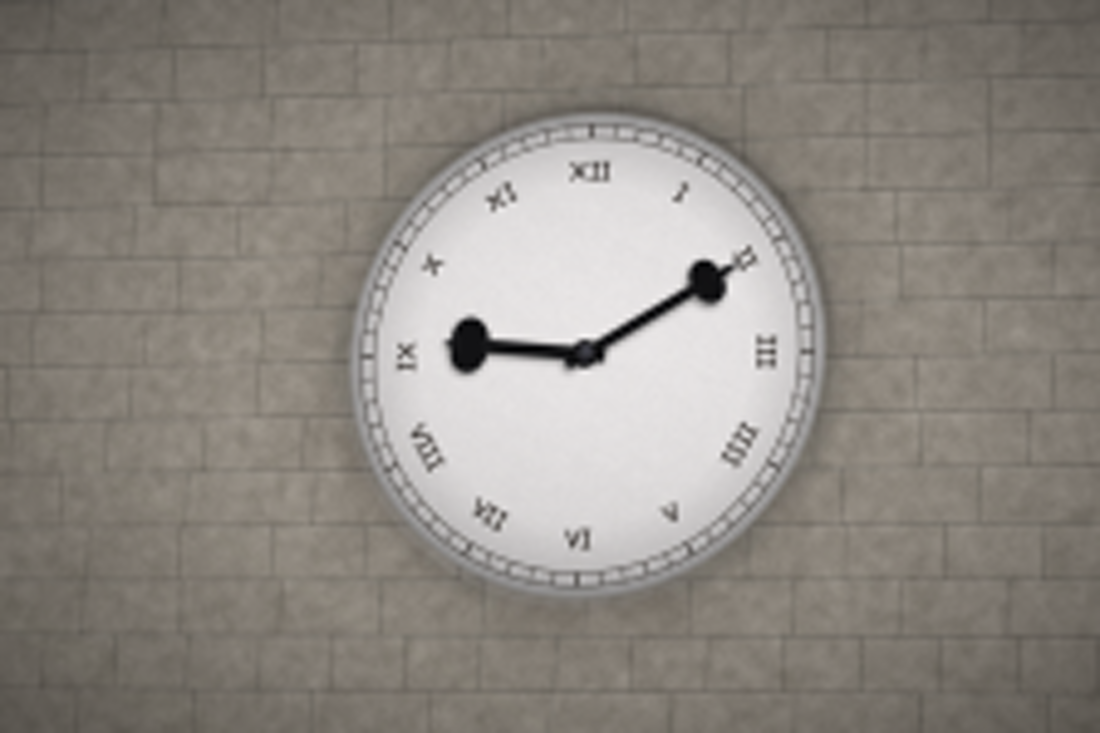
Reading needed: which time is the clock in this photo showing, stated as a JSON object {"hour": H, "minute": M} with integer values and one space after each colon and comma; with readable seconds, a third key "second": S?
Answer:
{"hour": 9, "minute": 10}
